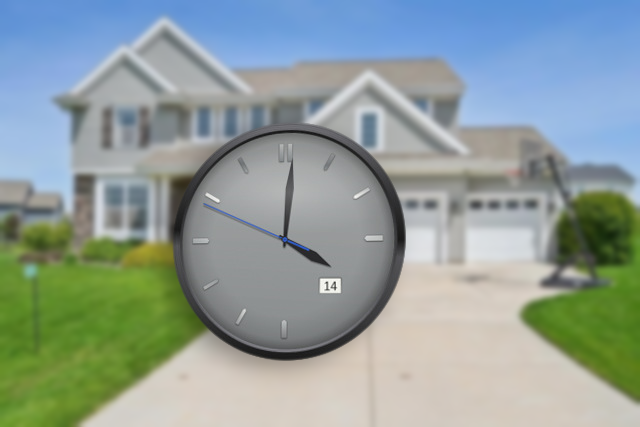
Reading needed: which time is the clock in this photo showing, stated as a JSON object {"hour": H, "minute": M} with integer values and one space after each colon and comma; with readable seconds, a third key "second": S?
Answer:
{"hour": 4, "minute": 0, "second": 49}
